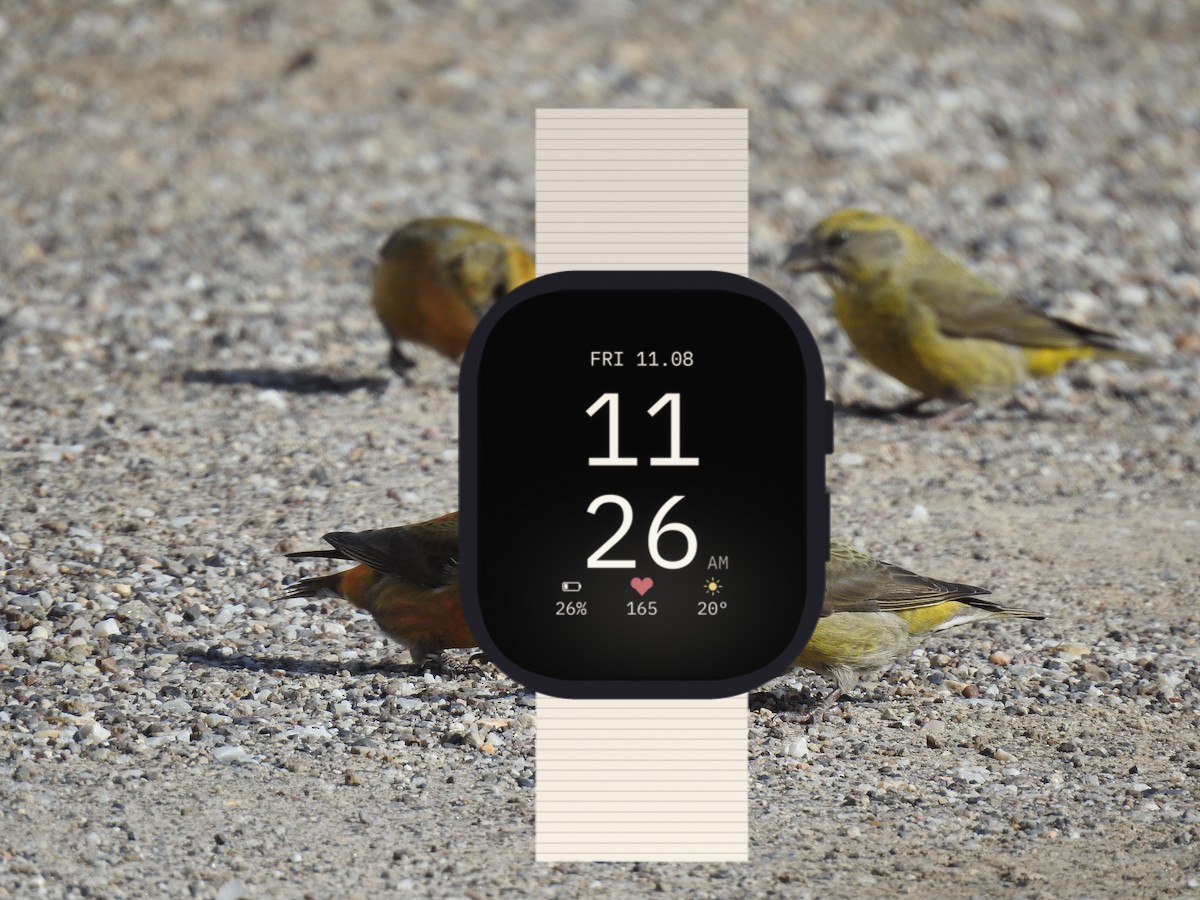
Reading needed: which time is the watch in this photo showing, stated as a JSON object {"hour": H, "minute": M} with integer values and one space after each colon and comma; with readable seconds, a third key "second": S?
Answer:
{"hour": 11, "minute": 26}
